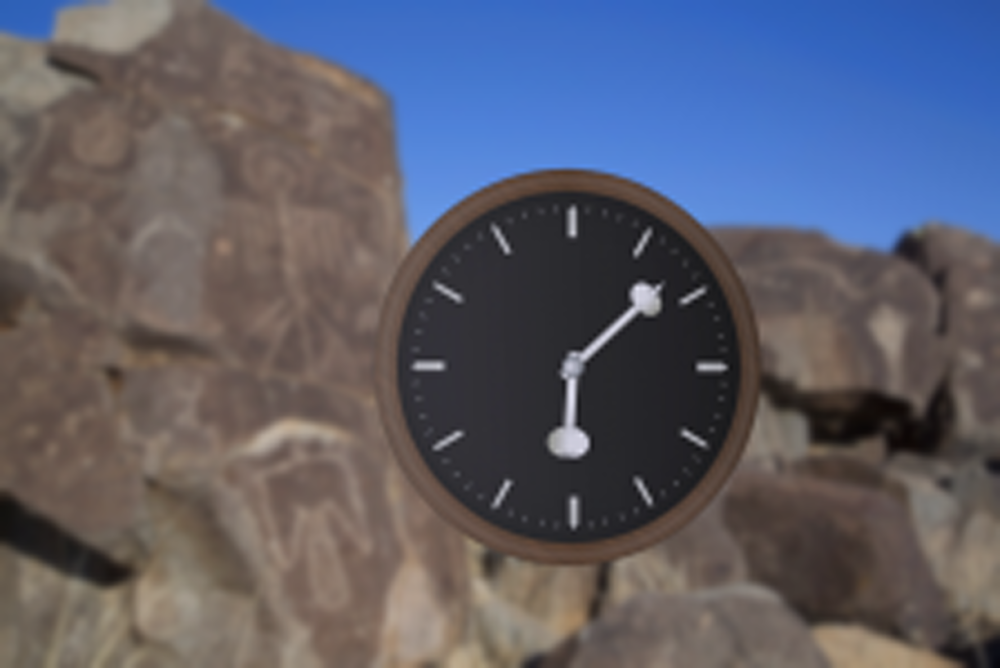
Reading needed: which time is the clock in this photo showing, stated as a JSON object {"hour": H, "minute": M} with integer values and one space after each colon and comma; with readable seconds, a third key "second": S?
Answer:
{"hour": 6, "minute": 8}
